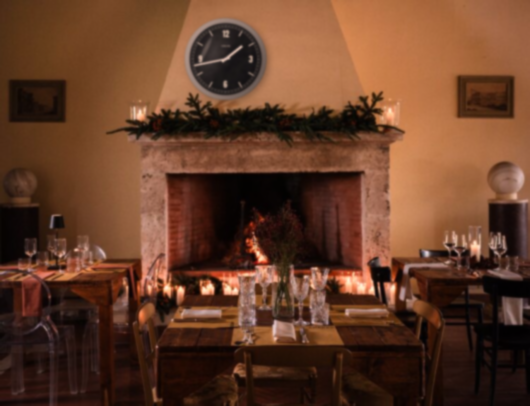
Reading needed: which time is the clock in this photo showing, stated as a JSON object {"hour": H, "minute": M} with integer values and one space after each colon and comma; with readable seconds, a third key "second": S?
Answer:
{"hour": 1, "minute": 43}
